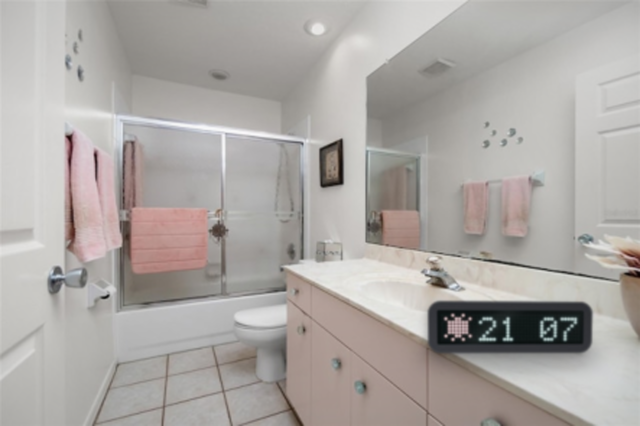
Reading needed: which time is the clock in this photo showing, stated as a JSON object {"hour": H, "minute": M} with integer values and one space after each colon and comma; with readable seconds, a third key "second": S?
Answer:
{"hour": 21, "minute": 7}
